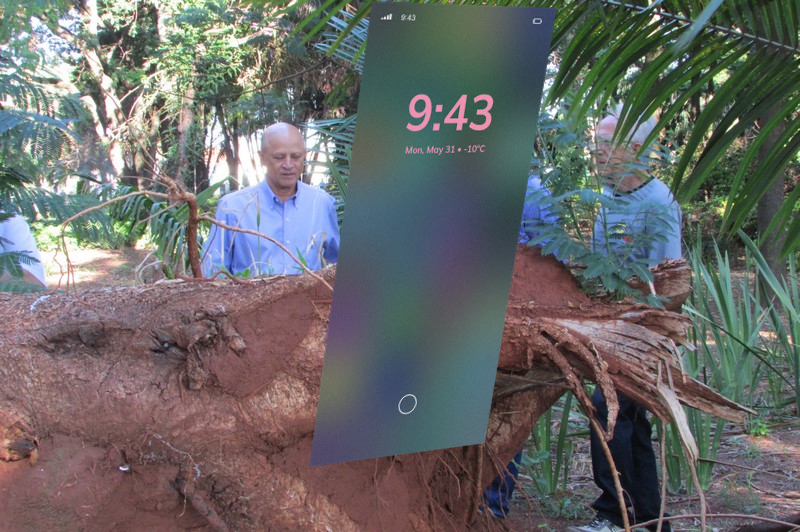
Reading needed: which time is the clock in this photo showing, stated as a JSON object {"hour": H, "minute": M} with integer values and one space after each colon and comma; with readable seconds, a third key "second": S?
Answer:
{"hour": 9, "minute": 43}
